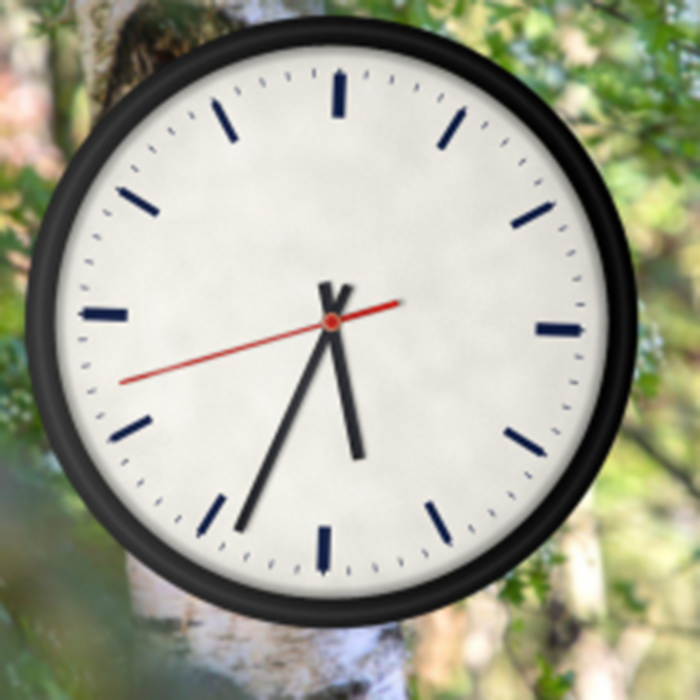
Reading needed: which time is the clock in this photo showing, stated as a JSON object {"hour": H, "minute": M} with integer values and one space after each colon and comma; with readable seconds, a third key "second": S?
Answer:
{"hour": 5, "minute": 33, "second": 42}
